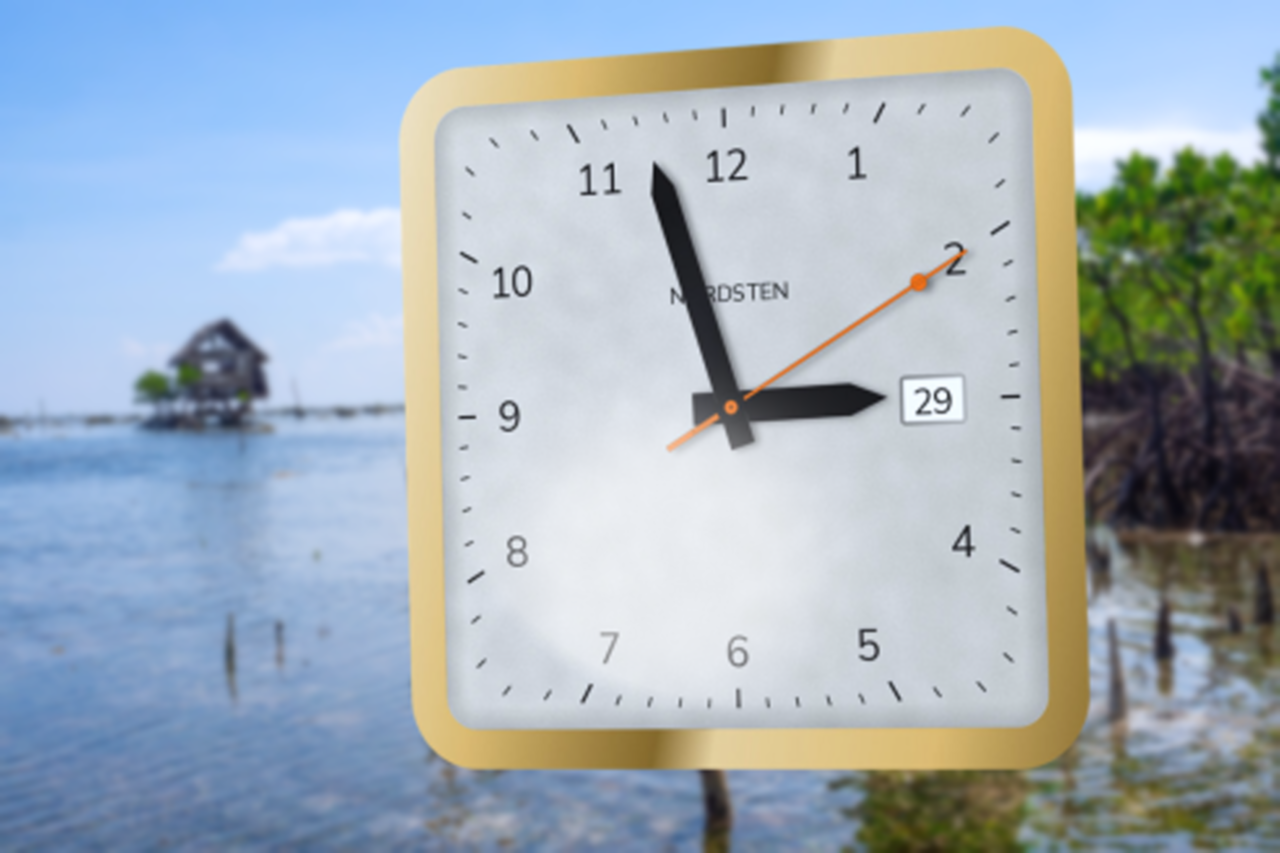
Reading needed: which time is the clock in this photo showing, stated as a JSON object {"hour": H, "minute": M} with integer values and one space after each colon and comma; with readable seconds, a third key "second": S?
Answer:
{"hour": 2, "minute": 57, "second": 10}
